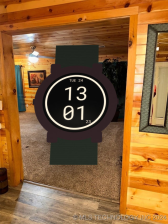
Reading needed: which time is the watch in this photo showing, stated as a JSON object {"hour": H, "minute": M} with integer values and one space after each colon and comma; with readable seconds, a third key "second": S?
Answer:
{"hour": 13, "minute": 1}
